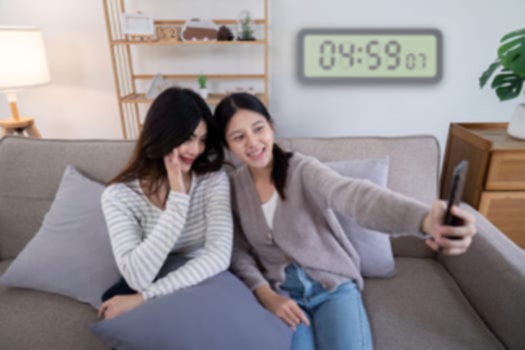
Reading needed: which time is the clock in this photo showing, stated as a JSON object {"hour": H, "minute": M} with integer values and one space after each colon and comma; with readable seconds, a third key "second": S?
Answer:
{"hour": 4, "minute": 59, "second": 7}
